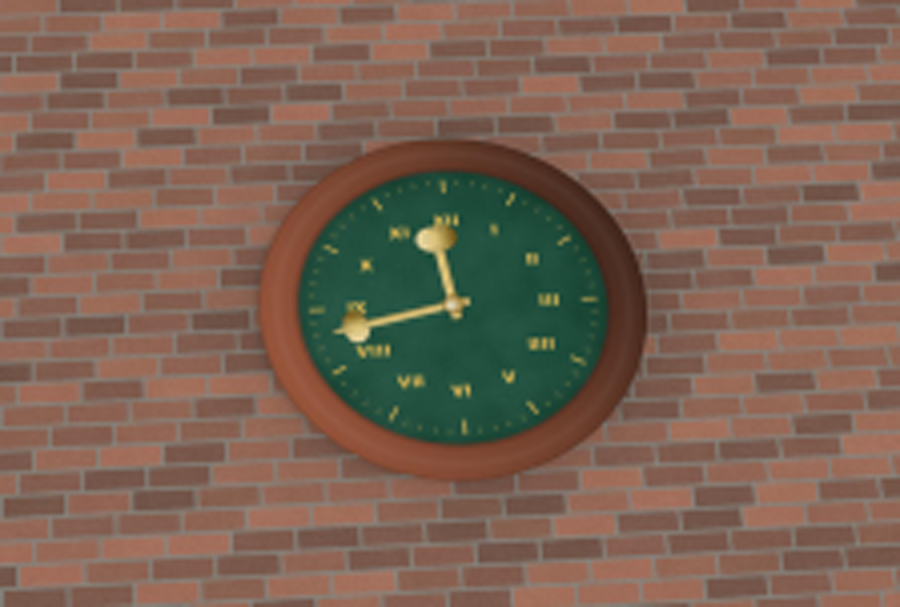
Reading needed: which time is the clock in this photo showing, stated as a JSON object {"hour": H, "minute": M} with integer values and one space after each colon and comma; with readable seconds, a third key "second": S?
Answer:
{"hour": 11, "minute": 43}
